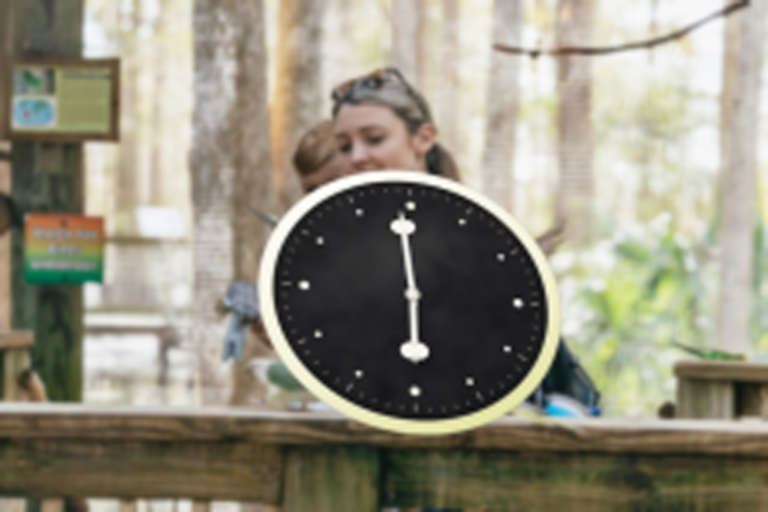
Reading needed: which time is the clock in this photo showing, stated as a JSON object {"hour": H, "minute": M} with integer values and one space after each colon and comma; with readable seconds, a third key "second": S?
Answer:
{"hour": 5, "minute": 59}
